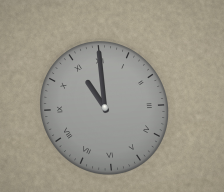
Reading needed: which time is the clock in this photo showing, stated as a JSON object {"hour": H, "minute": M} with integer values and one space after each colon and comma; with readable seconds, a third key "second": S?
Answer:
{"hour": 11, "minute": 0}
